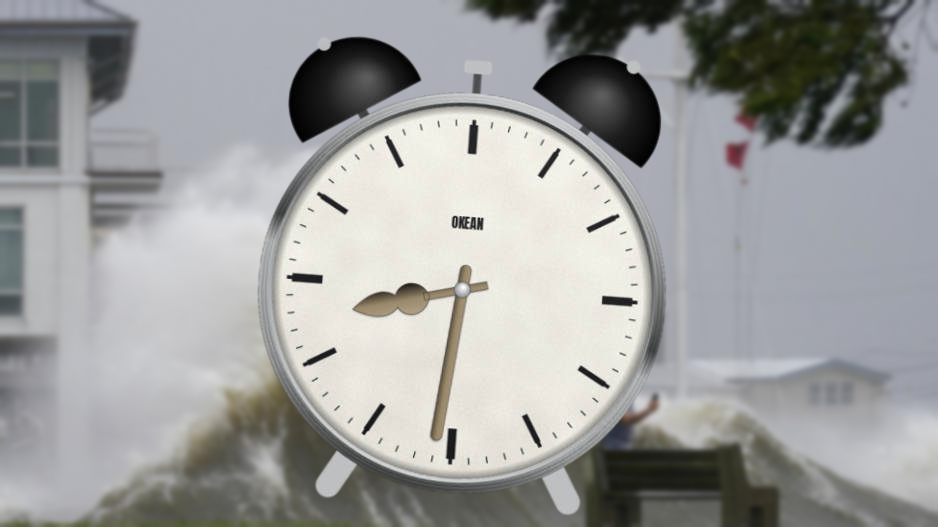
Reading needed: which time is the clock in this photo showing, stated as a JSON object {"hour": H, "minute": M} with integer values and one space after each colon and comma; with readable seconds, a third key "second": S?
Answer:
{"hour": 8, "minute": 31}
